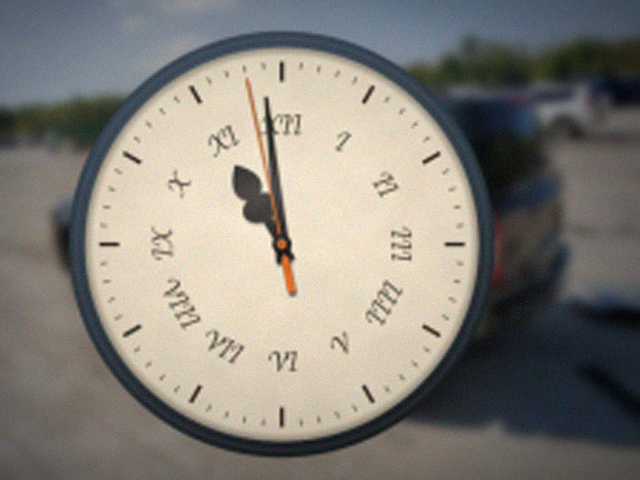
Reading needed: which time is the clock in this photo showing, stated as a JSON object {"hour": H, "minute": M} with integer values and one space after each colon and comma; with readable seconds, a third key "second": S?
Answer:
{"hour": 10, "minute": 58, "second": 58}
